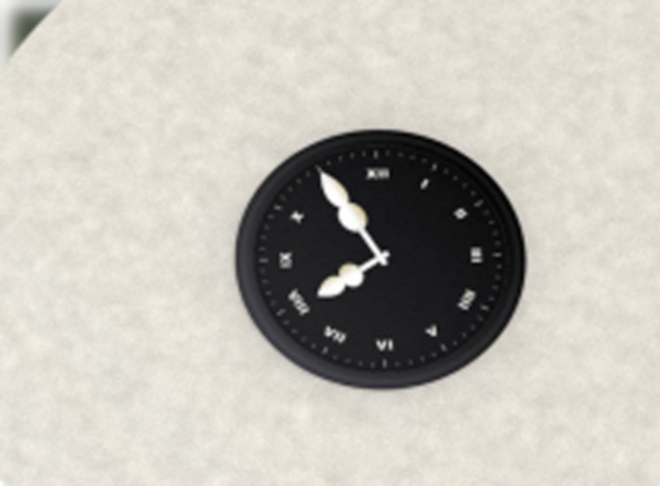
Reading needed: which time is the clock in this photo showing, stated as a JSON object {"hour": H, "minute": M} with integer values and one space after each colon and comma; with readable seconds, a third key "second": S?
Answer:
{"hour": 7, "minute": 55}
